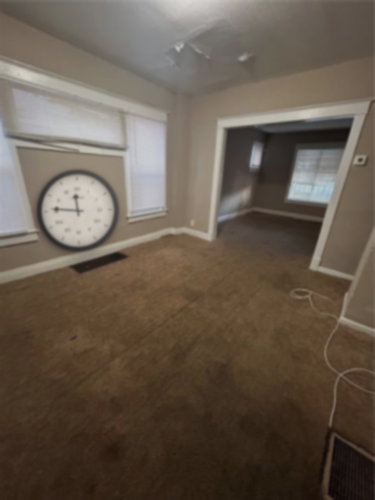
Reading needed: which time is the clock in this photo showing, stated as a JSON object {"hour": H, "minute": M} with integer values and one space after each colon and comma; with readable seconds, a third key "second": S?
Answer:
{"hour": 11, "minute": 46}
